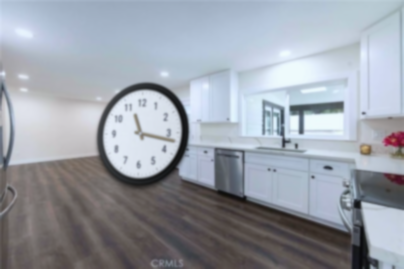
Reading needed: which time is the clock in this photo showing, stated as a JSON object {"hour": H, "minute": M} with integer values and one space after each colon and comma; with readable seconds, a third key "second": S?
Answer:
{"hour": 11, "minute": 17}
